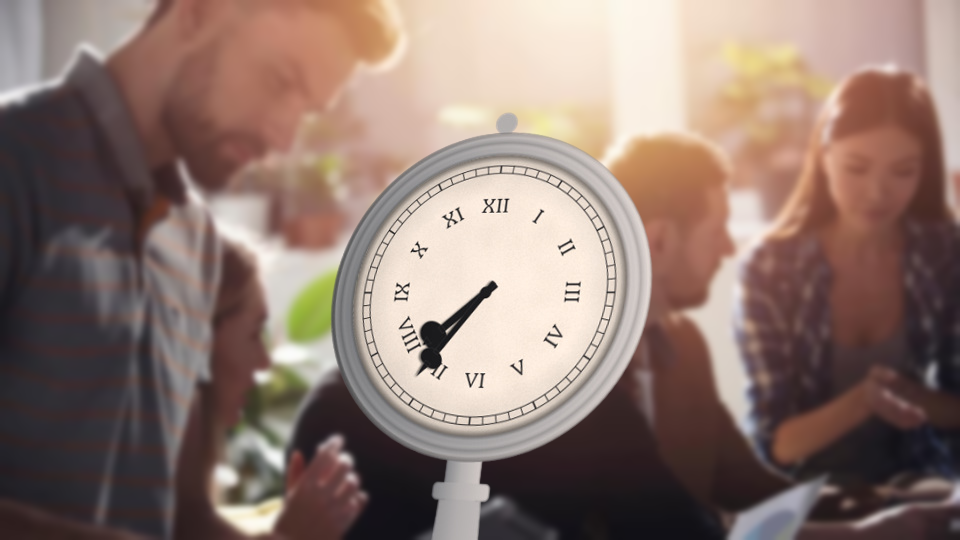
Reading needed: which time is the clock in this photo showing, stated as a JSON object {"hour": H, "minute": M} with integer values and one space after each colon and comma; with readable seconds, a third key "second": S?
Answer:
{"hour": 7, "minute": 36}
